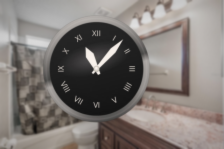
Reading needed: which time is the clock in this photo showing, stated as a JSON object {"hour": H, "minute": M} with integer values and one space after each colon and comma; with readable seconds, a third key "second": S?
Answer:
{"hour": 11, "minute": 7}
